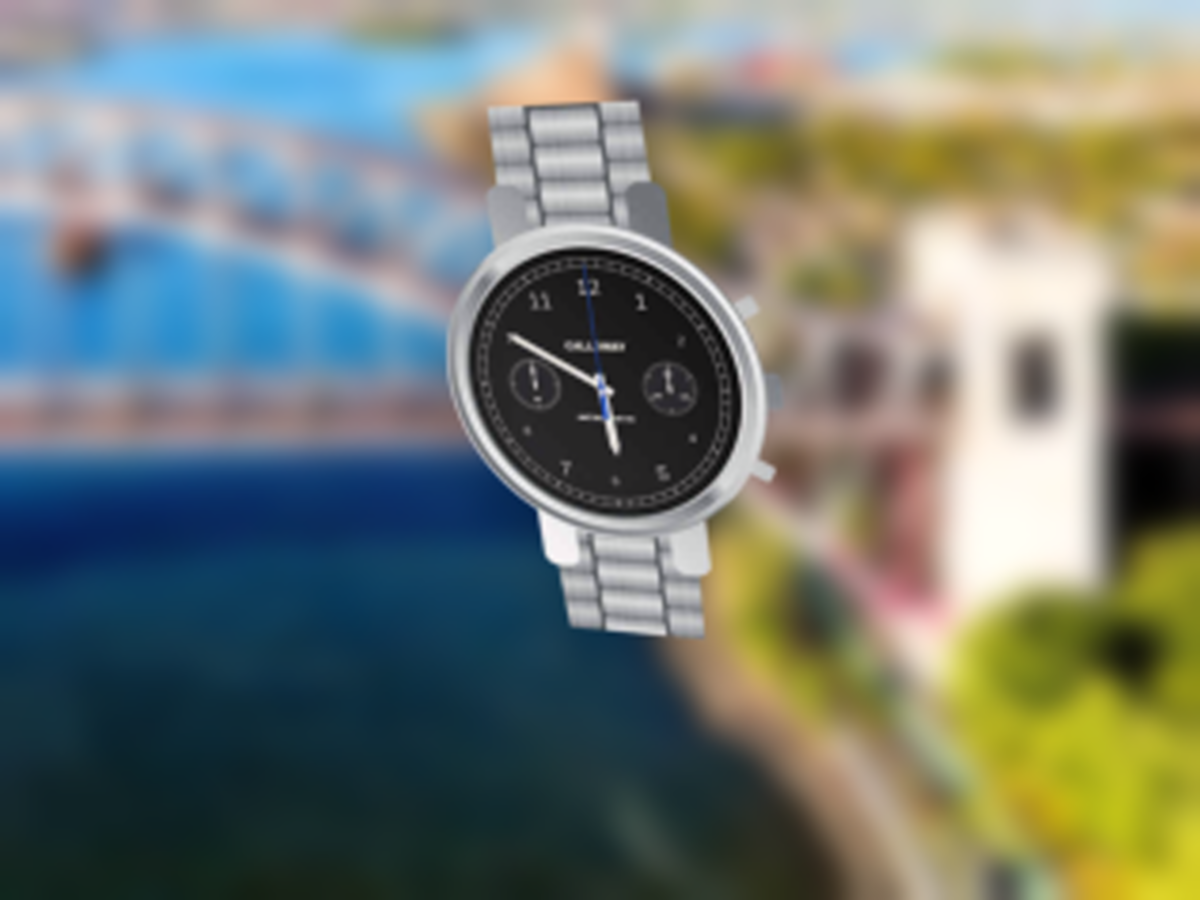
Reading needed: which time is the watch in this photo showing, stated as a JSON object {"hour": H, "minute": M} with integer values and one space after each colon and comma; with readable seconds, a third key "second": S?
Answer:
{"hour": 5, "minute": 50}
